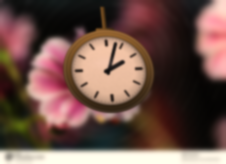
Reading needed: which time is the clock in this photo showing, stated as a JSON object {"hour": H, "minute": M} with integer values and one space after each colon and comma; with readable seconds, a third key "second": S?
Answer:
{"hour": 2, "minute": 3}
